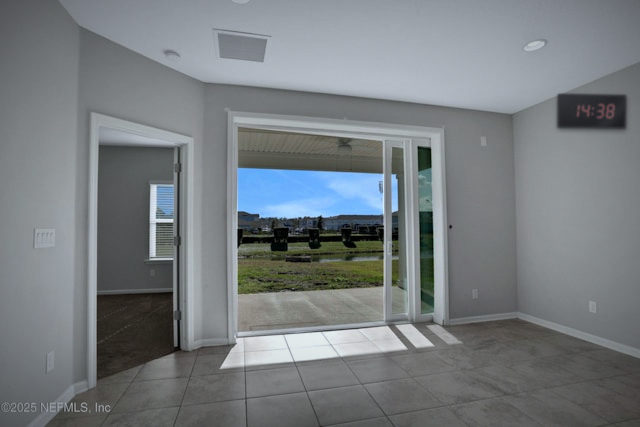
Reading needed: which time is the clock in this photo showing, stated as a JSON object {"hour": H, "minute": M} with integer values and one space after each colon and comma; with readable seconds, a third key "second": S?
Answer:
{"hour": 14, "minute": 38}
